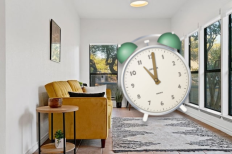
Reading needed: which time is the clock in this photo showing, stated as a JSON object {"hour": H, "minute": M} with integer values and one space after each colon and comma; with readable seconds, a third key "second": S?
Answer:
{"hour": 11, "minute": 1}
